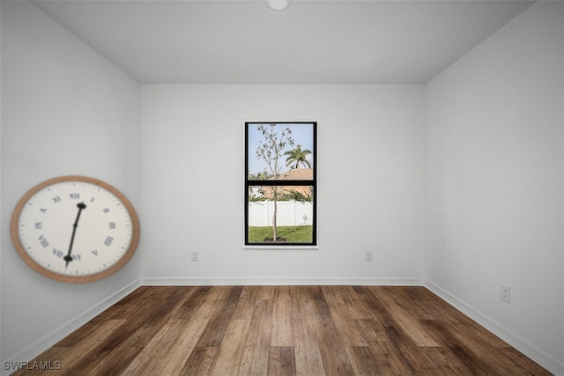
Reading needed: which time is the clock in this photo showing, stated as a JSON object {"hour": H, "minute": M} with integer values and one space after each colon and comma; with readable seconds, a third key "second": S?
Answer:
{"hour": 12, "minute": 32}
